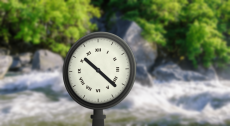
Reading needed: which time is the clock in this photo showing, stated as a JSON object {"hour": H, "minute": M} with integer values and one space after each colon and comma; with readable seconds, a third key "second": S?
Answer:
{"hour": 10, "minute": 22}
